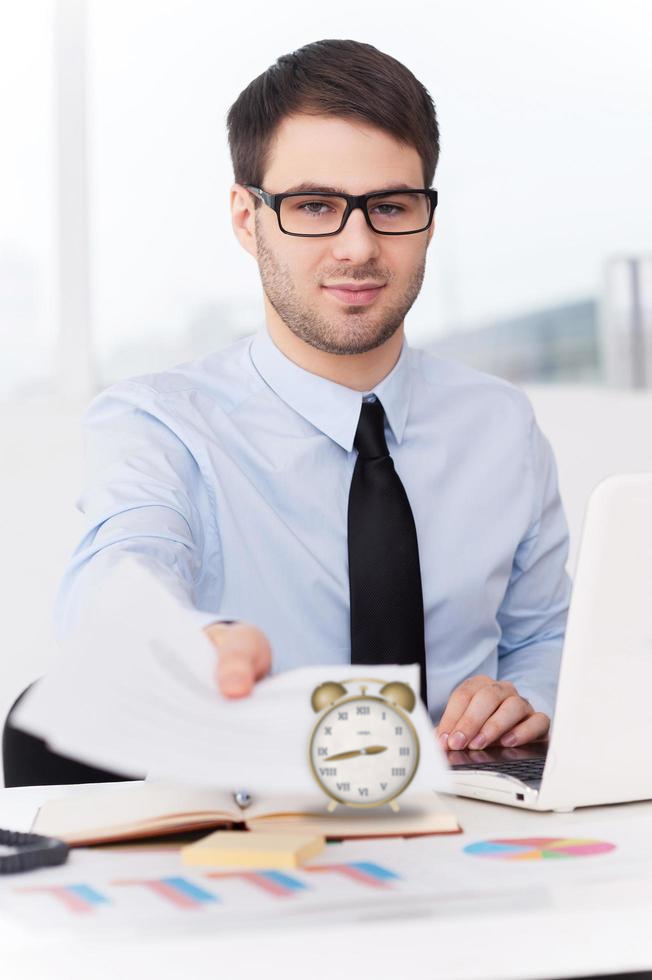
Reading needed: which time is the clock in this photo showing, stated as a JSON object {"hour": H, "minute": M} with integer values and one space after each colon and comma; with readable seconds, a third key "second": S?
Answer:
{"hour": 2, "minute": 43}
